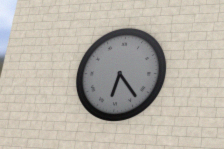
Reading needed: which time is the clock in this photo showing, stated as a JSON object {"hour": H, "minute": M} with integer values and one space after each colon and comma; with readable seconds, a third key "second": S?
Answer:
{"hour": 6, "minute": 23}
